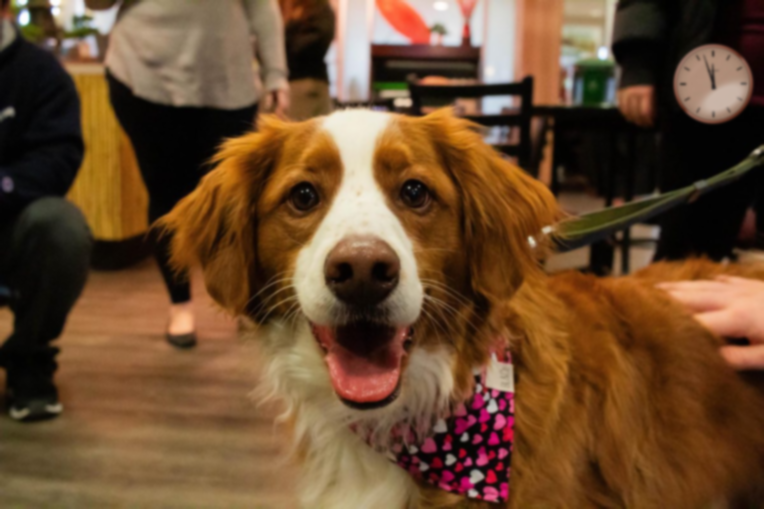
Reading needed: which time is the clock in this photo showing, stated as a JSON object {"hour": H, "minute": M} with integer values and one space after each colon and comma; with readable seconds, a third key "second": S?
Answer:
{"hour": 11, "minute": 57}
